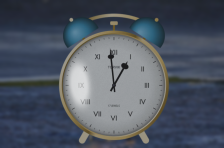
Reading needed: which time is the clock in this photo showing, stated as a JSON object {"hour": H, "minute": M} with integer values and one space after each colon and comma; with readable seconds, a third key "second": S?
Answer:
{"hour": 12, "minute": 59}
